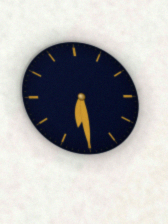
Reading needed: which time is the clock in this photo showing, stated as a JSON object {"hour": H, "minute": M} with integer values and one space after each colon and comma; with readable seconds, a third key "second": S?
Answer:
{"hour": 6, "minute": 30}
